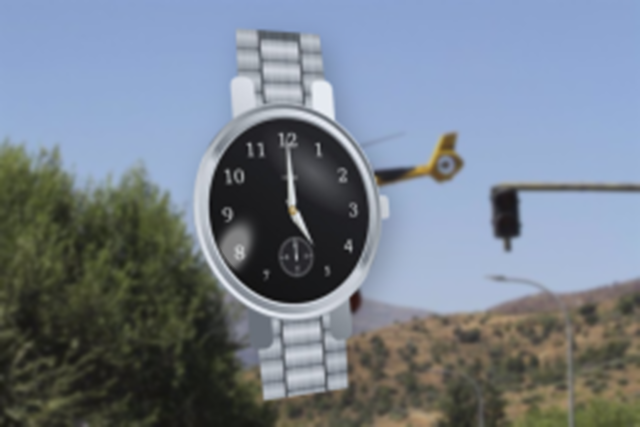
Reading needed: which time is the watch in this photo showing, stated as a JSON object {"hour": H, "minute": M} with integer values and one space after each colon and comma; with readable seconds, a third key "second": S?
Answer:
{"hour": 5, "minute": 0}
